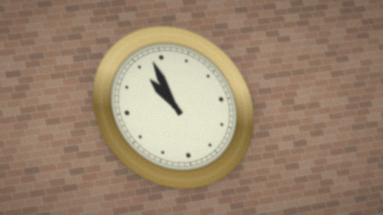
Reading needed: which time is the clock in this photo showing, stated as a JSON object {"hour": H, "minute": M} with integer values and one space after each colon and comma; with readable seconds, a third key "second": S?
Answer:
{"hour": 10, "minute": 58}
